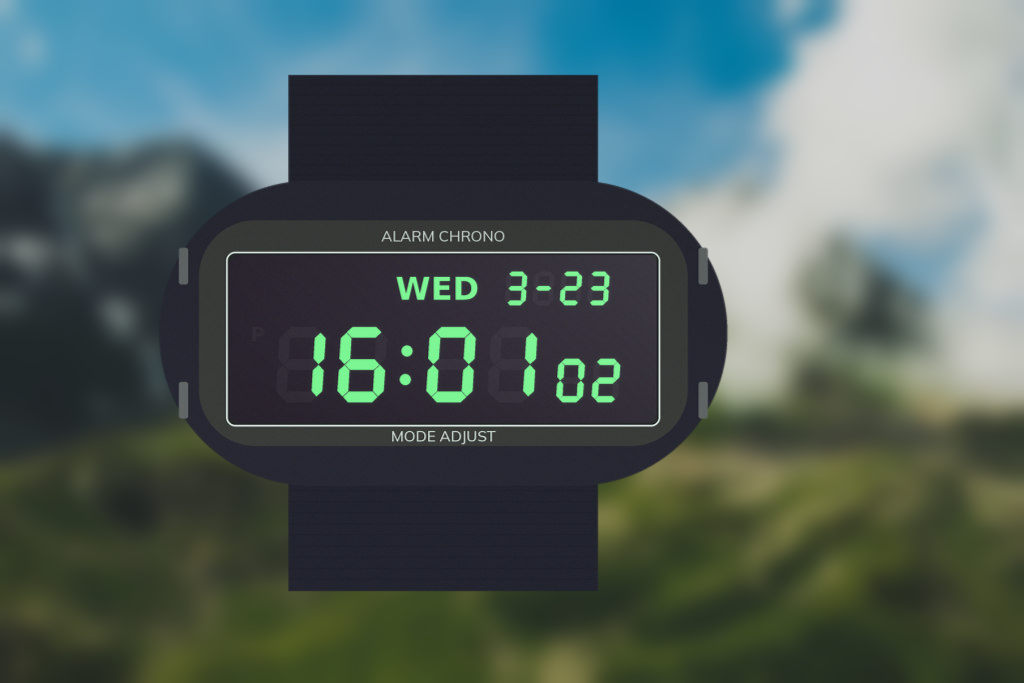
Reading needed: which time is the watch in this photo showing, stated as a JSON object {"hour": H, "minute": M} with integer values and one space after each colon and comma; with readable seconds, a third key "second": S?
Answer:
{"hour": 16, "minute": 1, "second": 2}
